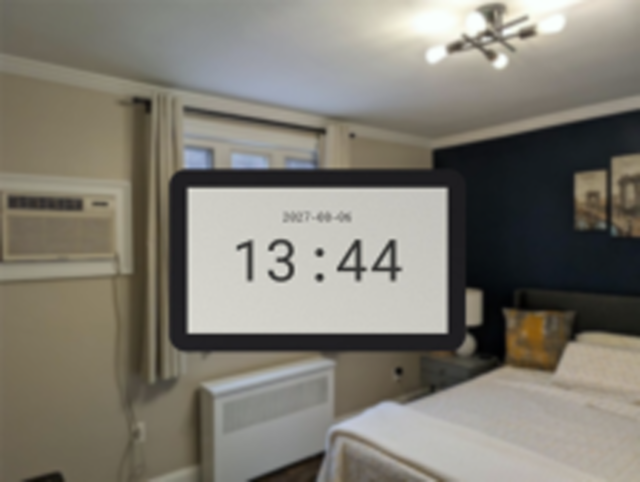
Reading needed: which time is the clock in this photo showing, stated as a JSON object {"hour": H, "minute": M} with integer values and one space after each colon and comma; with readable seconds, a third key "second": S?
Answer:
{"hour": 13, "minute": 44}
